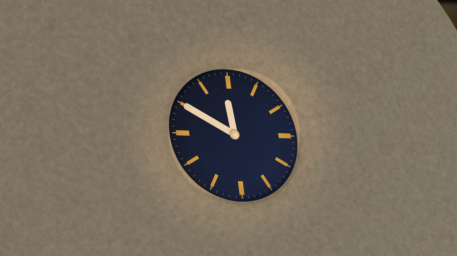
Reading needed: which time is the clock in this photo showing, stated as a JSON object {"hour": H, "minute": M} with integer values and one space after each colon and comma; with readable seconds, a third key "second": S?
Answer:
{"hour": 11, "minute": 50}
